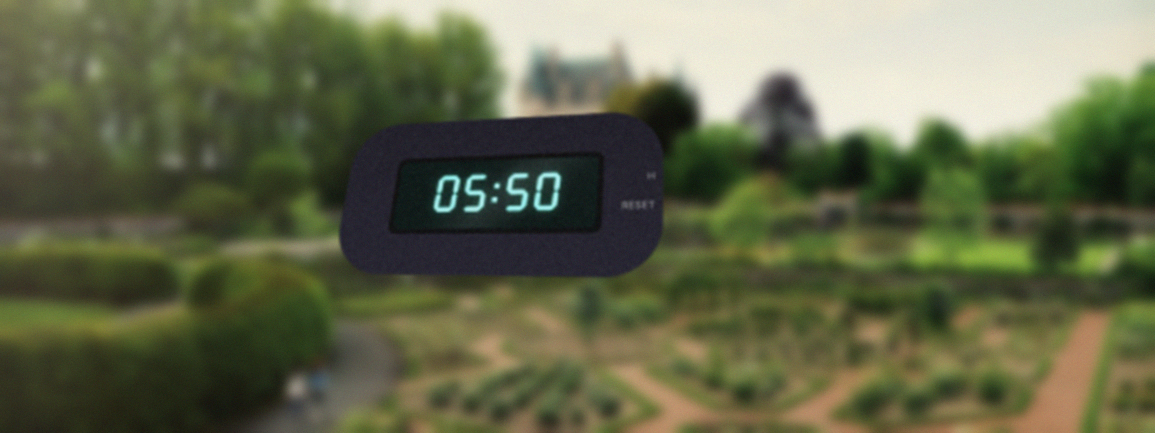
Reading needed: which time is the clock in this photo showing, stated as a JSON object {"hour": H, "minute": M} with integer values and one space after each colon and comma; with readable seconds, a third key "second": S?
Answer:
{"hour": 5, "minute": 50}
